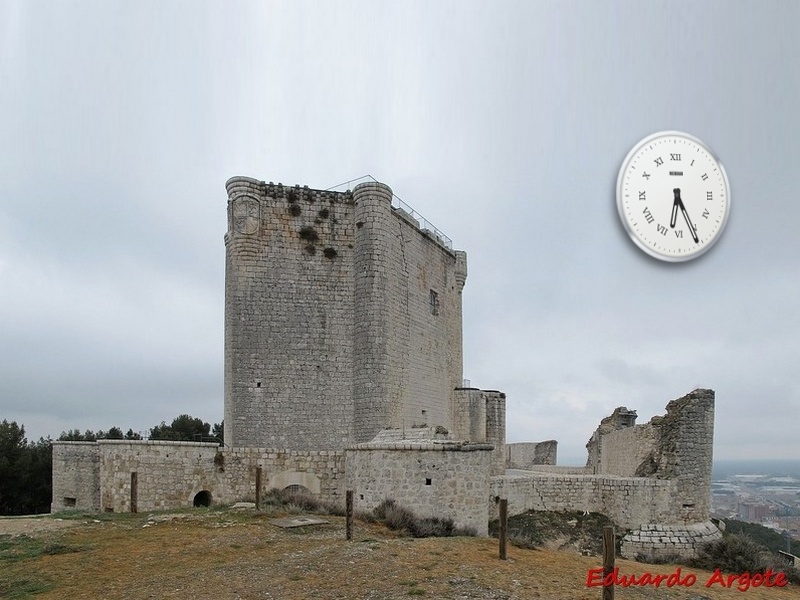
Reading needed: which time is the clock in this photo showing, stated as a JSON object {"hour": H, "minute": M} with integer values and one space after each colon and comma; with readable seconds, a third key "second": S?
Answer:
{"hour": 6, "minute": 26}
